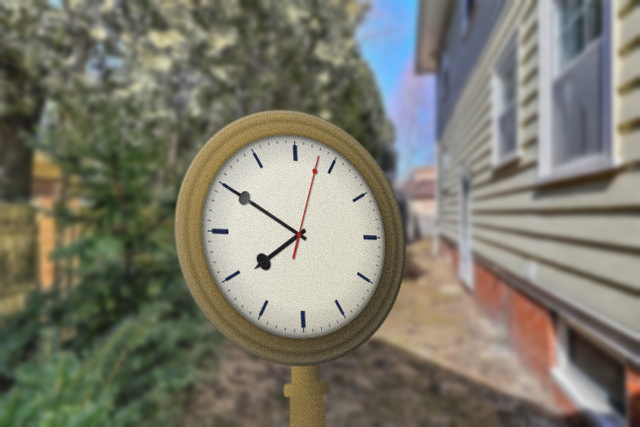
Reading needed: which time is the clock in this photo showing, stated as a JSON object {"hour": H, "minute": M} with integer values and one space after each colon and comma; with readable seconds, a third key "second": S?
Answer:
{"hour": 7, "minute": 50, "second": 3}
